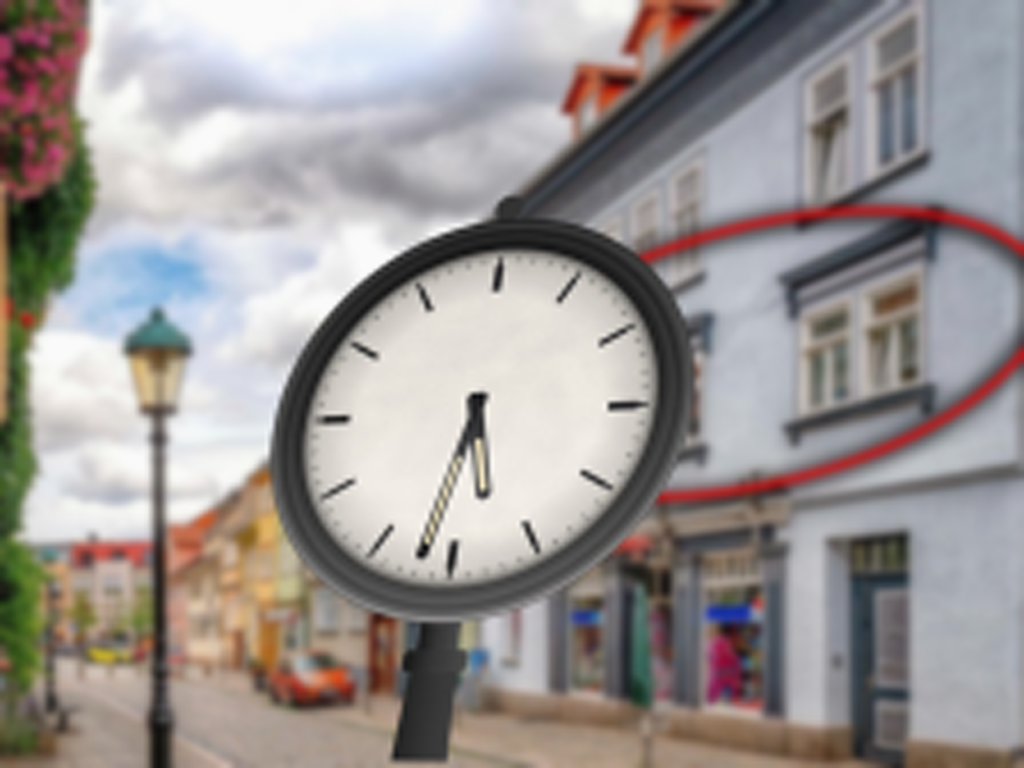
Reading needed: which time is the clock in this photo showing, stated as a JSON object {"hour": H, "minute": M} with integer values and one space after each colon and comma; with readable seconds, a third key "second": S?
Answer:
{"hour": 5, "minute": 32}
